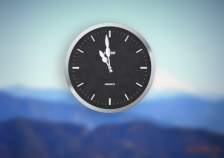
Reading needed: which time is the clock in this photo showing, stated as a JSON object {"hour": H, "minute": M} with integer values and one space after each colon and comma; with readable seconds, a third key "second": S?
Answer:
{"hour": 10, "minute": 59}
